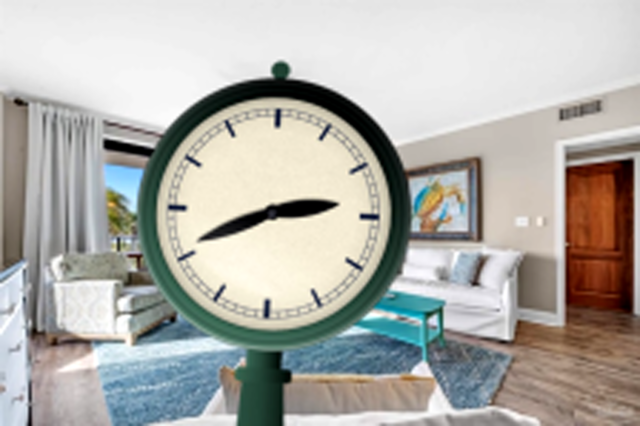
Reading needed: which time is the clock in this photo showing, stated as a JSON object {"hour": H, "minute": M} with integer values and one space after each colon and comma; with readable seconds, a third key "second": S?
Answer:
{"hour": 2, "minute": 41}
